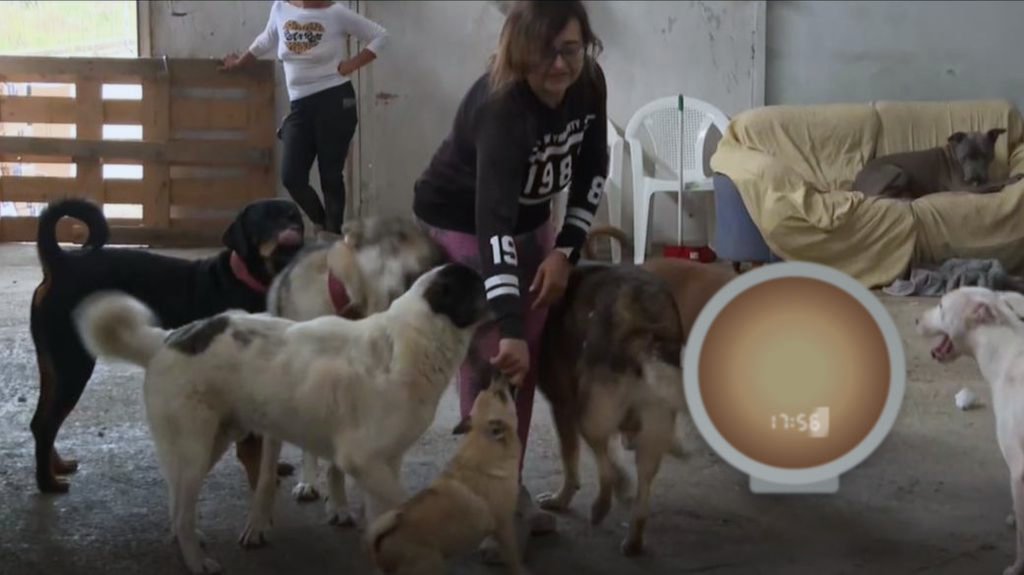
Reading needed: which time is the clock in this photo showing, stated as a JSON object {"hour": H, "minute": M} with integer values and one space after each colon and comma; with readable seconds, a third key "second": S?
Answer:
{"hour": 17, "minute": 56}
